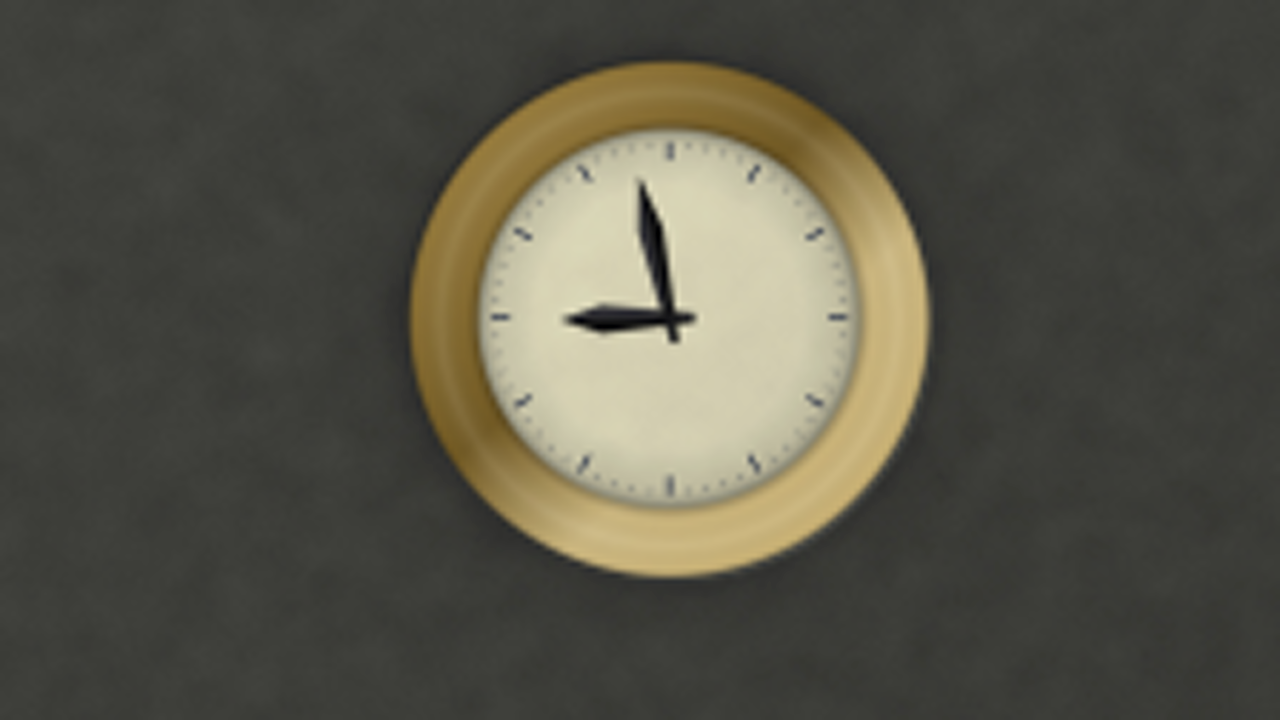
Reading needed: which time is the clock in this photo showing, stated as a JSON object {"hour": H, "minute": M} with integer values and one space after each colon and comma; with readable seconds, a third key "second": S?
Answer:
{"hour": 8, "minute": 58}
